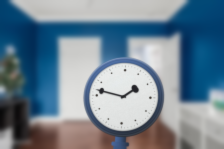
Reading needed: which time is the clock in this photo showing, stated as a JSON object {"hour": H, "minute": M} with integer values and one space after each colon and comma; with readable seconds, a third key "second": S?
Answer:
{"hour": 1, "minute": 47}
